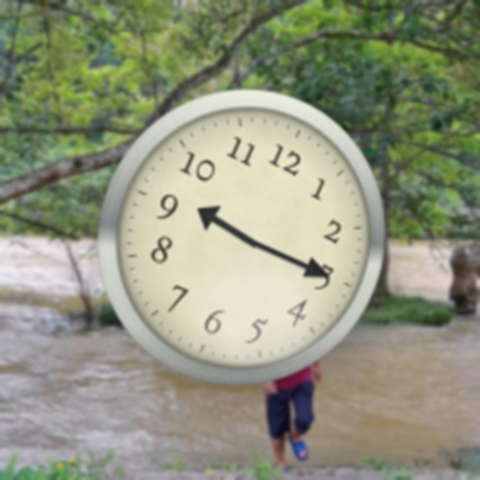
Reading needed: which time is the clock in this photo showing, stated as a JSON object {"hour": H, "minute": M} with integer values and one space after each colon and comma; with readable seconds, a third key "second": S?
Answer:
{"hour": 9, "minute": 15}
